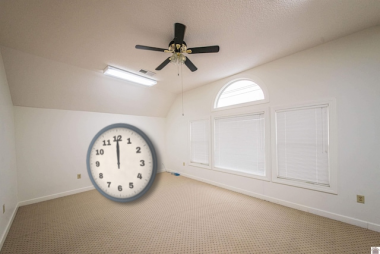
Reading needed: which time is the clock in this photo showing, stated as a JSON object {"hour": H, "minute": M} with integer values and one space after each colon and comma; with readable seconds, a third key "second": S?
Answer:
{"hour": 12, "minute": 0}
